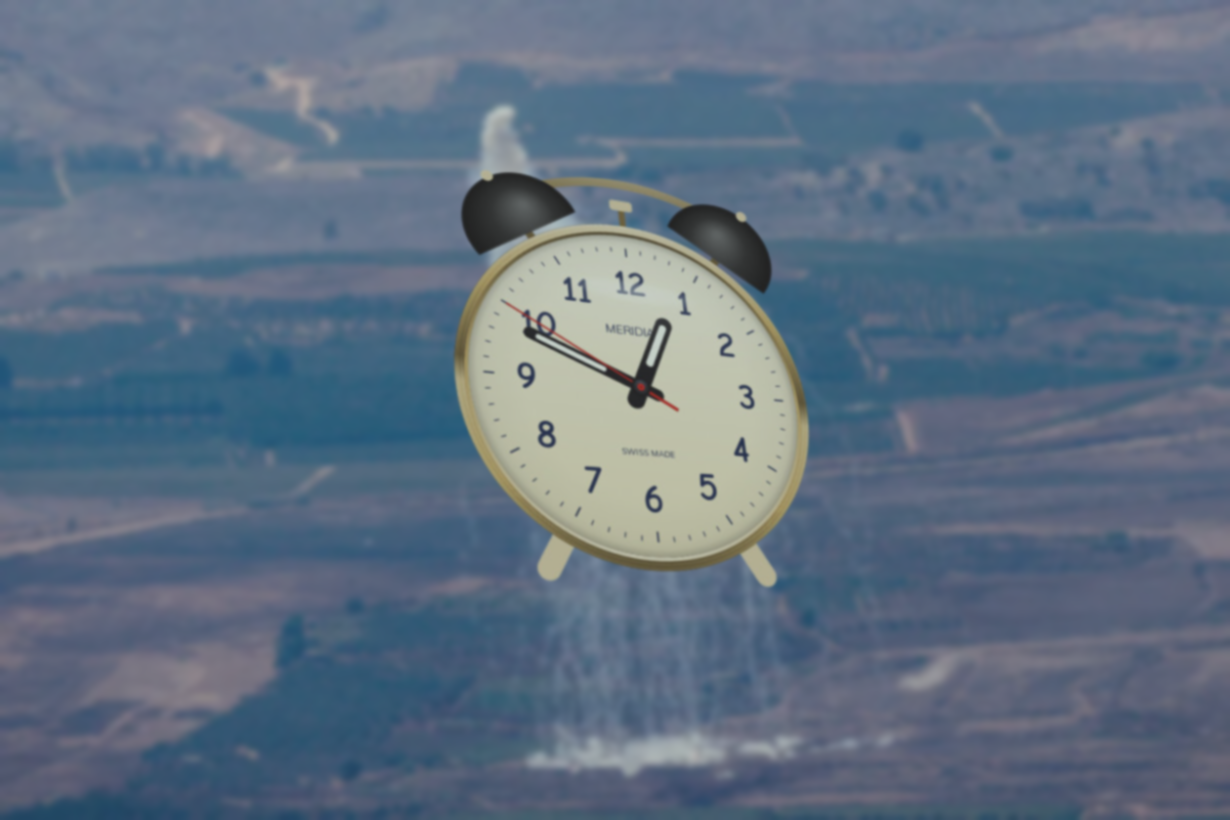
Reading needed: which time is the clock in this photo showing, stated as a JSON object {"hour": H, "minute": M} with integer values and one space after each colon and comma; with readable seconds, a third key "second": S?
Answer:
{"hour": 12, "minute": 48, "second": 50}
